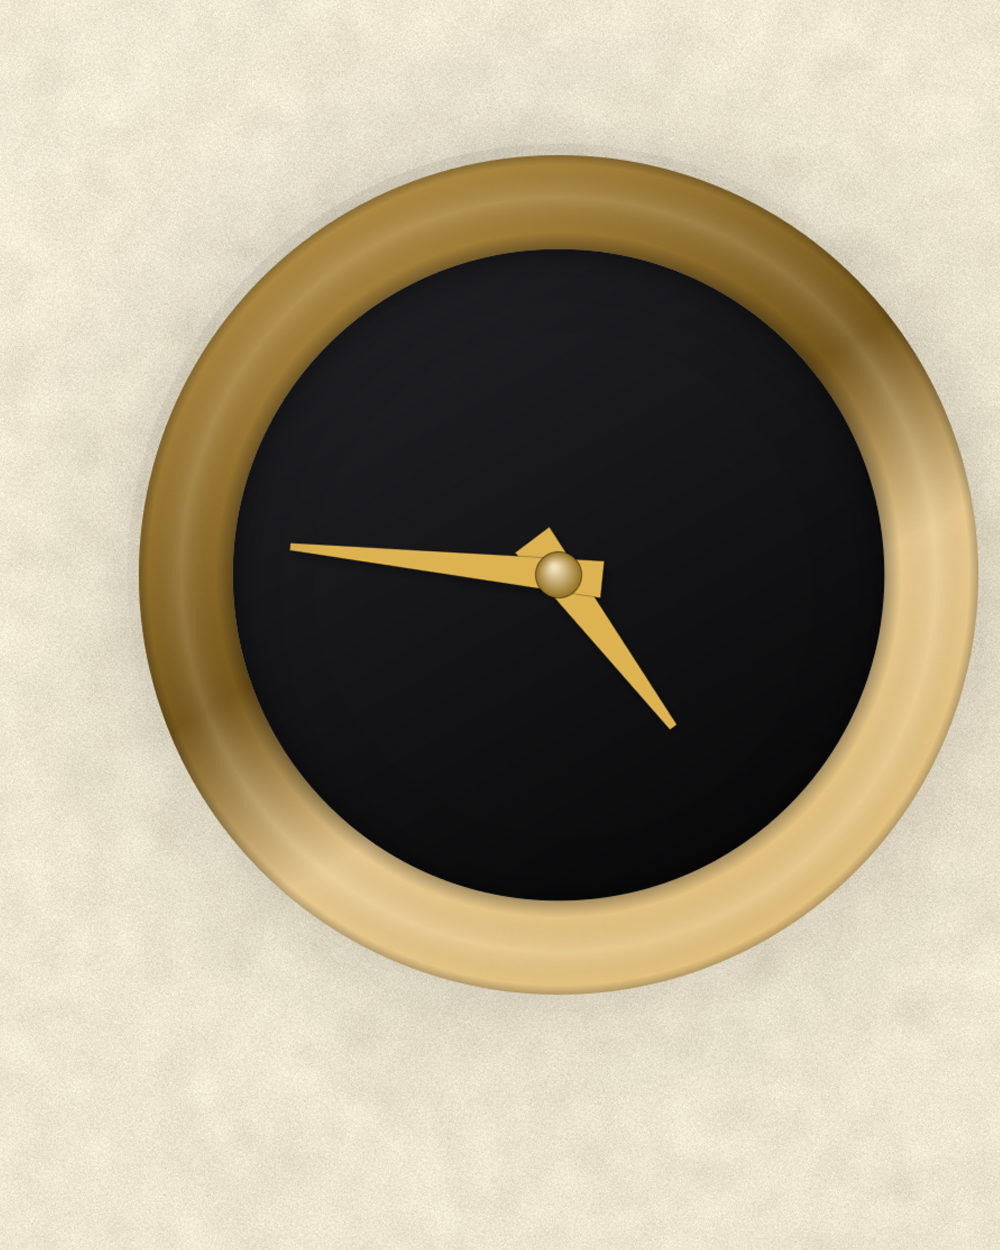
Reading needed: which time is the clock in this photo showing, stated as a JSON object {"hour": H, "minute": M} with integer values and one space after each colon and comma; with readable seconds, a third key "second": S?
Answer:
{"hour": 4, "minute": 46}
